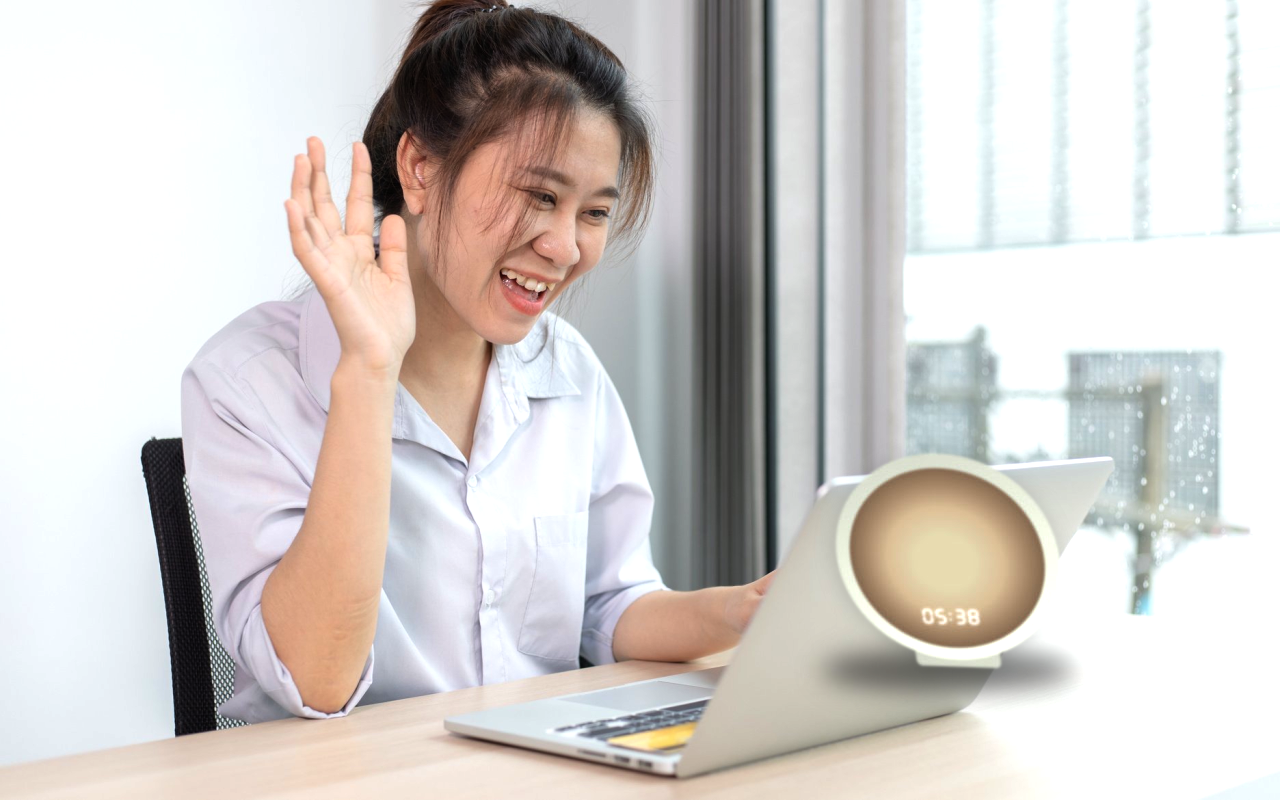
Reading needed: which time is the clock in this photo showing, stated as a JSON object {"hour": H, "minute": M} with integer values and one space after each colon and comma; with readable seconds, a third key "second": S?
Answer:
{"hour": 5, "minute": 38}
